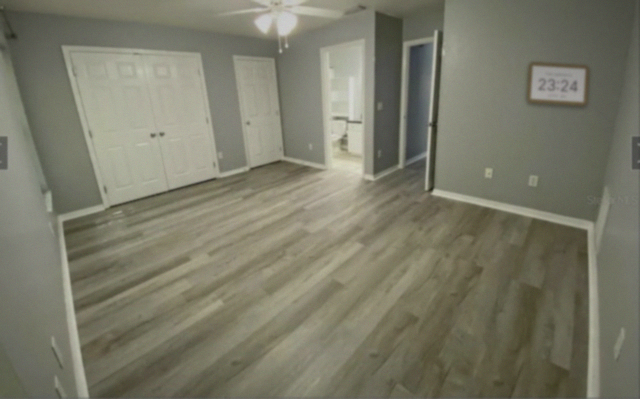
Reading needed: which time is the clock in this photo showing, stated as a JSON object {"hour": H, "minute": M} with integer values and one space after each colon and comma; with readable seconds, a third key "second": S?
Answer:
{"hour": 23, "minute": 24}
